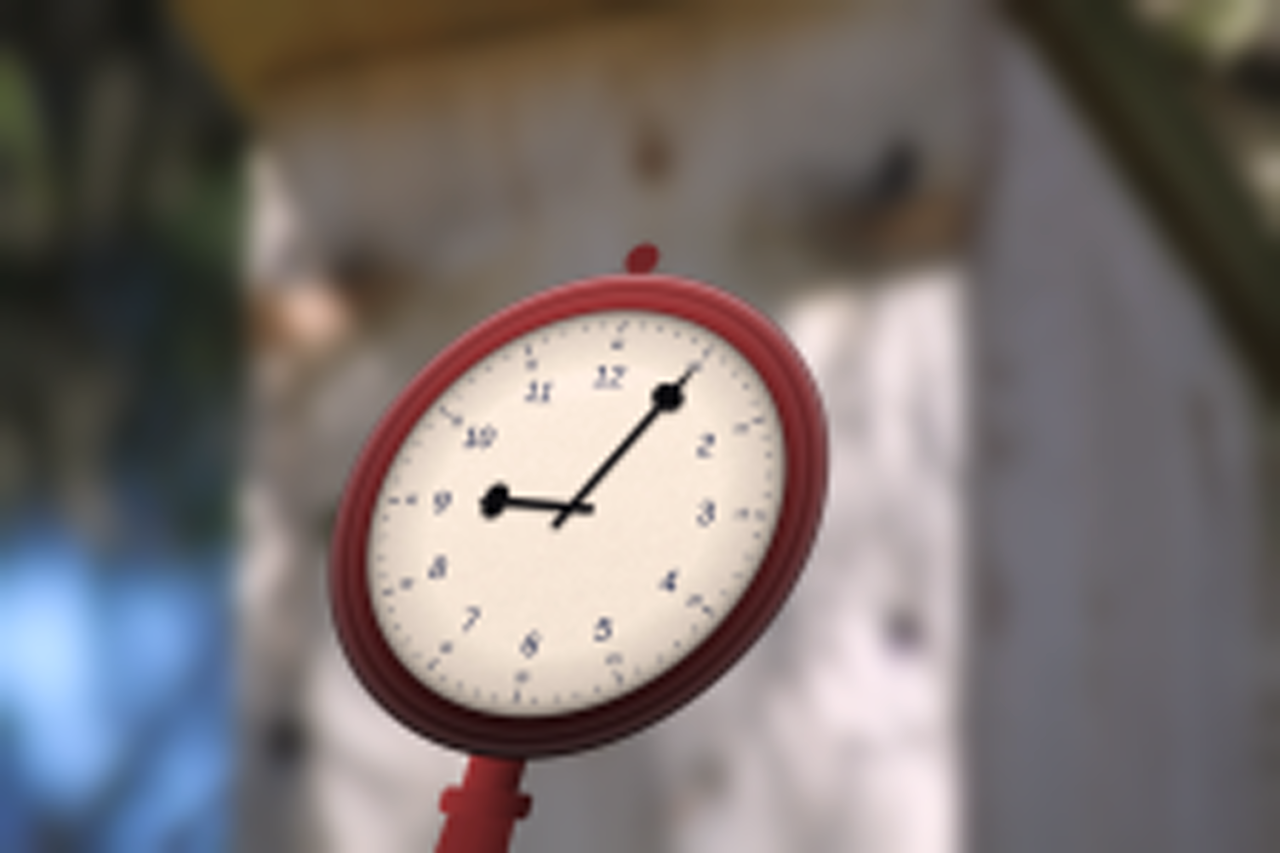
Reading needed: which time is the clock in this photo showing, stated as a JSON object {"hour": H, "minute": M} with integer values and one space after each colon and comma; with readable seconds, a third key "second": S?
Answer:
{"hour": 9, "minute": 5}
